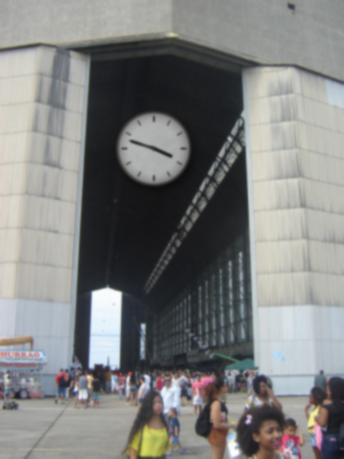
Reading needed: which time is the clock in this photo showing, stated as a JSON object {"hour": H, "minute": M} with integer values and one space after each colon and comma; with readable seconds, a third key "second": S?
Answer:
{"hour": 3, "minute": 48}
